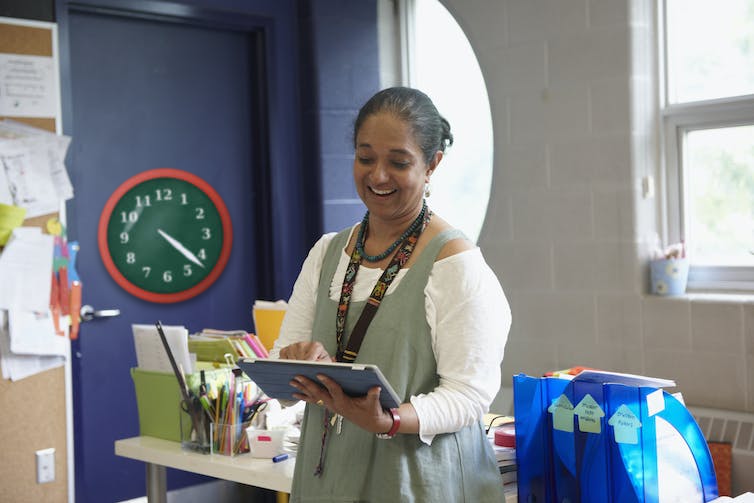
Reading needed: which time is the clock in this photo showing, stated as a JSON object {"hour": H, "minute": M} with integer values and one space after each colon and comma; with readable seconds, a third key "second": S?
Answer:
{"hour": 4, "minute": 22}
